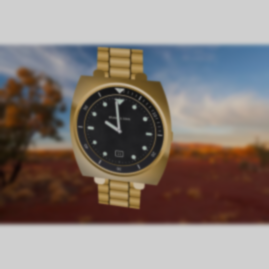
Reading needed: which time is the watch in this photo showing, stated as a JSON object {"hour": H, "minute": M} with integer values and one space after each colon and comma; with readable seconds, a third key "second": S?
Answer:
{"hour": 9, "minute": 59}
